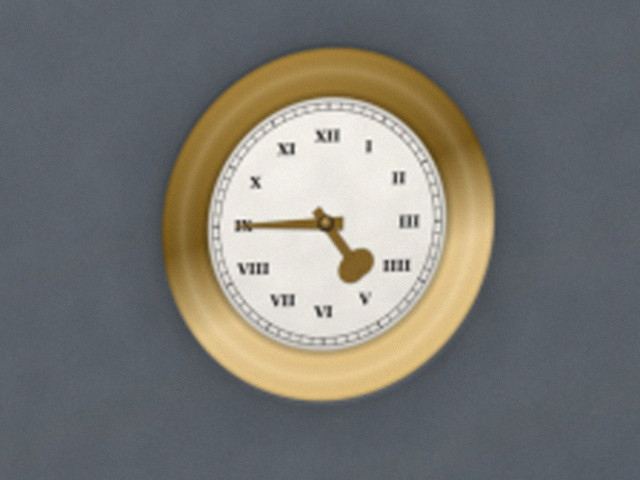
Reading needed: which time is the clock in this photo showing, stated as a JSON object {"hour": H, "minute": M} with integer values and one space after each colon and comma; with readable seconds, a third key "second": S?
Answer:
{"hour": 4, "minute": 45}
